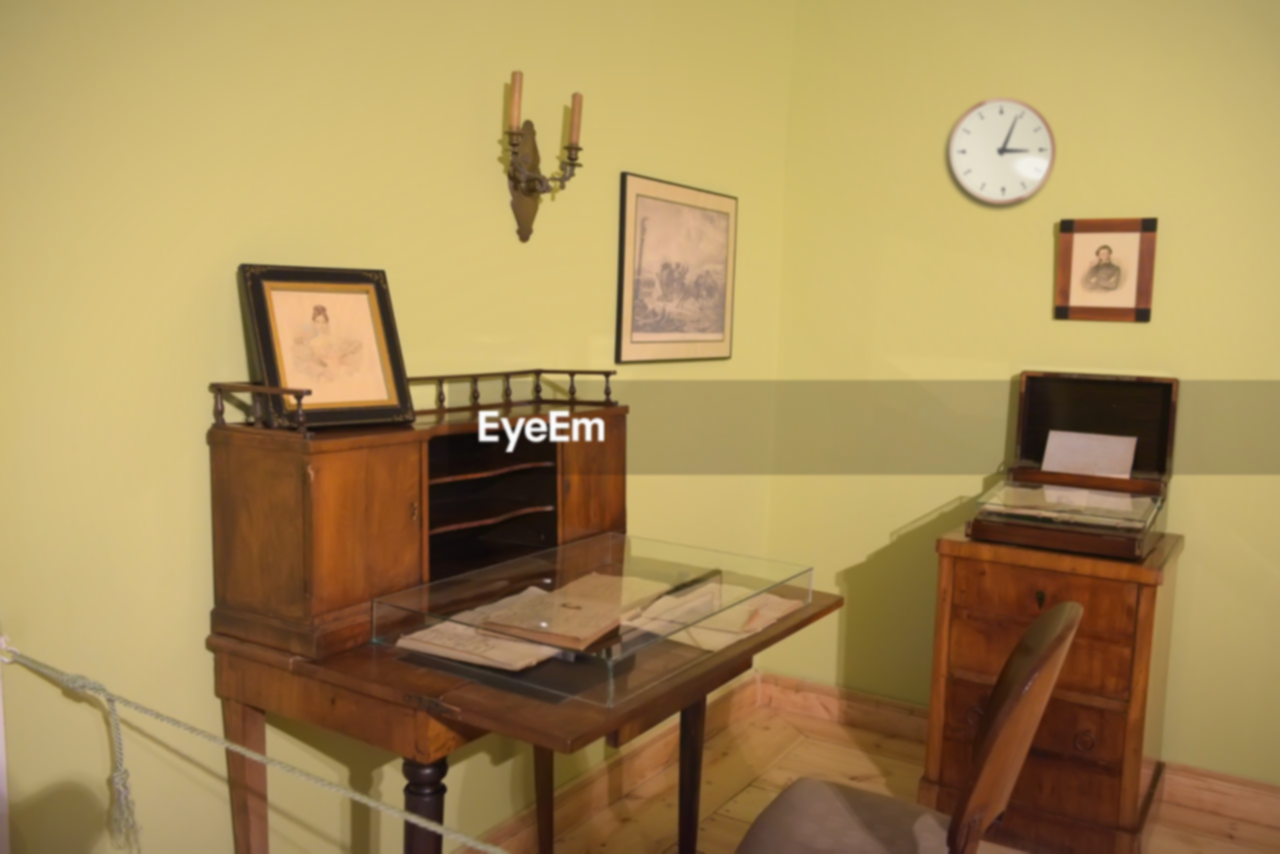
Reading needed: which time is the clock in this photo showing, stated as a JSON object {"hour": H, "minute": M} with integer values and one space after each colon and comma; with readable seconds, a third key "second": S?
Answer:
{"hour": 3, "minute": 4}
